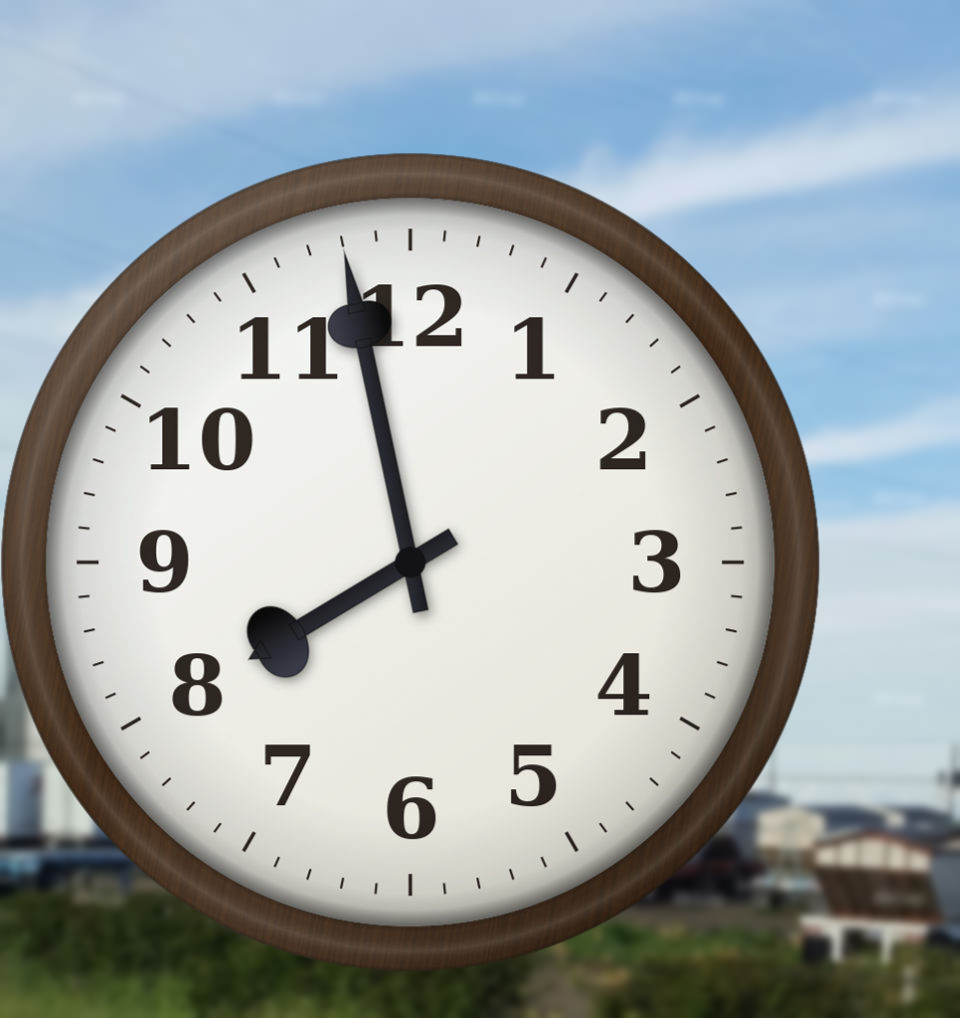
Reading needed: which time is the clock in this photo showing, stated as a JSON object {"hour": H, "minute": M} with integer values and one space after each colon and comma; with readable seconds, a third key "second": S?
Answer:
{"hour": 7, "minute": 58}
